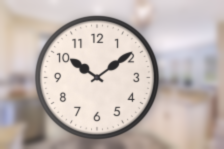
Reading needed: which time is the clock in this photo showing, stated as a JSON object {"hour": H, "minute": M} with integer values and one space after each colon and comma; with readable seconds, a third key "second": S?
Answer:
{"hour": 10, "minute": 9}
